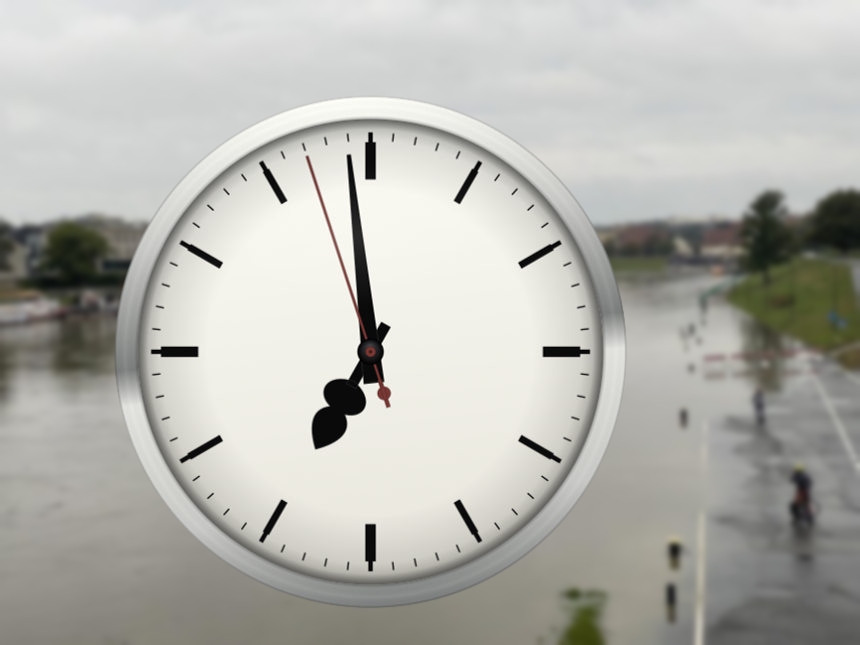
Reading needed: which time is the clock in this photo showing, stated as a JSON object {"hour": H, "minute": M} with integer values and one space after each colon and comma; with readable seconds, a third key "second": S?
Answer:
{"hour": 6, "minute": 58, "second": 57}
